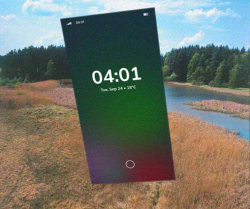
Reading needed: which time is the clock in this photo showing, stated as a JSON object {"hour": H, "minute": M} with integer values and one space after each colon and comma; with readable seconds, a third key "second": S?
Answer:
{"hour": 4, "minute": 1}
